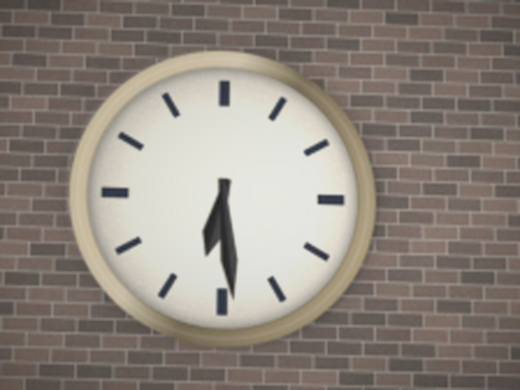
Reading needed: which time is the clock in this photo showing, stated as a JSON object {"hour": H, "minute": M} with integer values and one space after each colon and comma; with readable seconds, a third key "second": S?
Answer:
{"hour": 6, "minute": 29}
